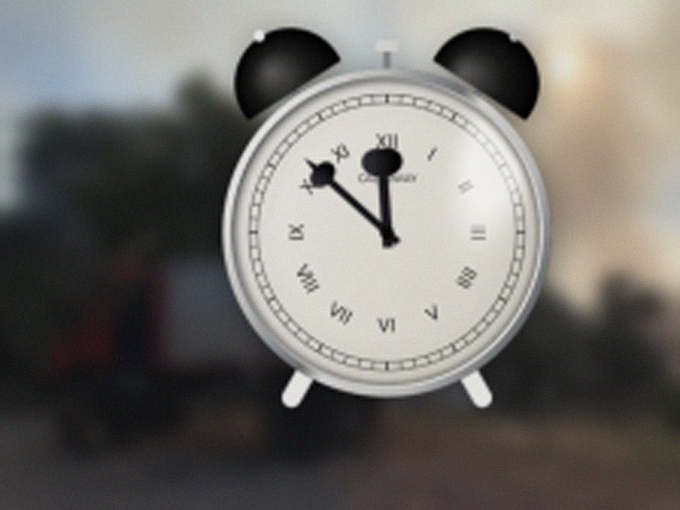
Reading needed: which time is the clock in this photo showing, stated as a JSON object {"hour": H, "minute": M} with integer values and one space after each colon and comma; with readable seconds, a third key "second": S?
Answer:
{"hour": 11, "minute": 52}
